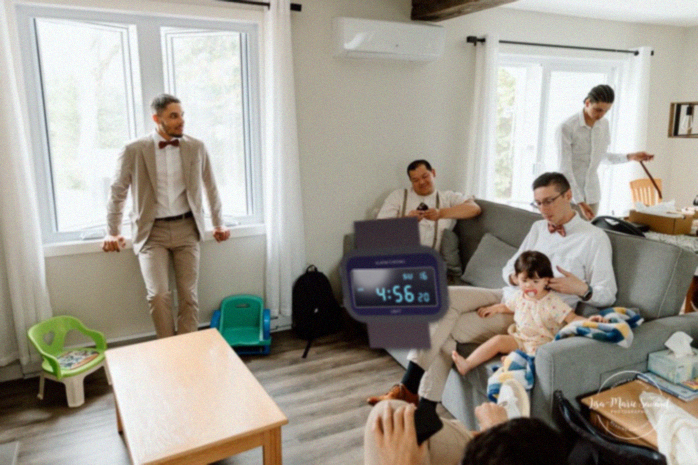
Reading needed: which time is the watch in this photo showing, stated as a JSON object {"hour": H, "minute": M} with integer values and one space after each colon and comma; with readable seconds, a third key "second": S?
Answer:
{"hour": 4, "minute": 56}
